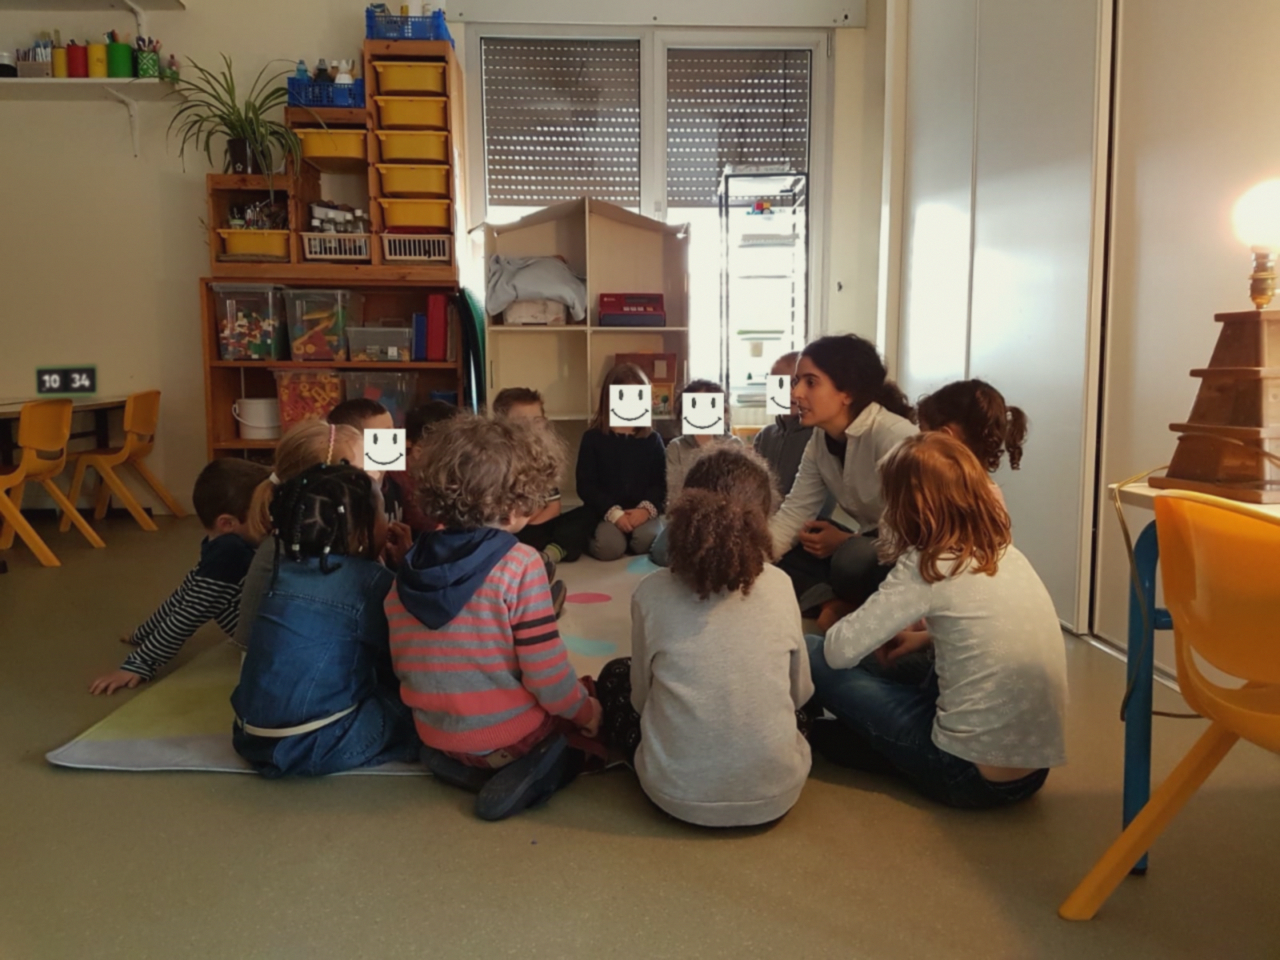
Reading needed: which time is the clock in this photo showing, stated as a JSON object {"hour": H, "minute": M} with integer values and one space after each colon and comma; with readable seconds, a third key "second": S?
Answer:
{"hour": 10, "minute": 34}
